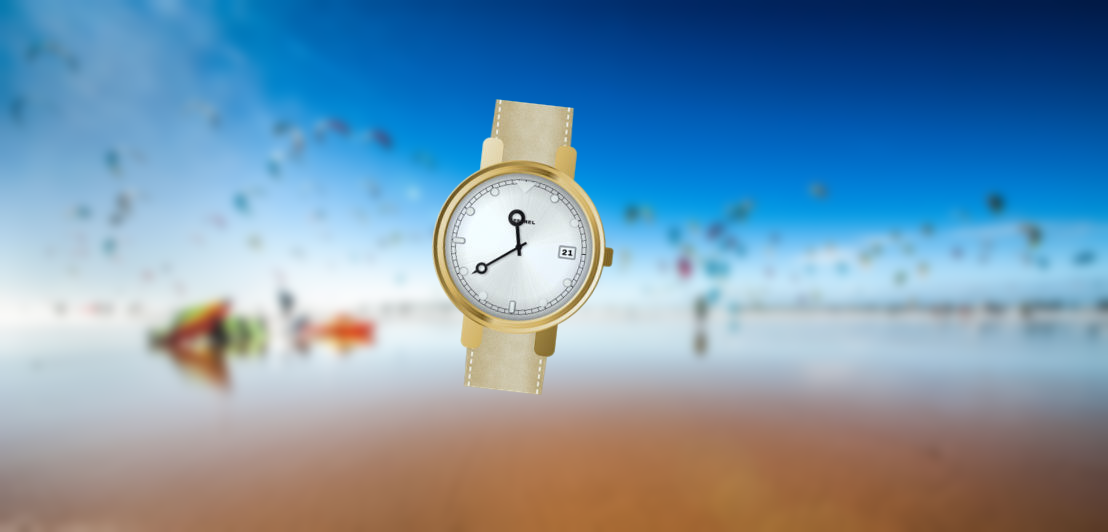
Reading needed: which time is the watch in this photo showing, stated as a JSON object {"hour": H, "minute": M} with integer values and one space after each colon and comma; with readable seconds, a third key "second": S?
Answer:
{"hour": 11, "minute": 39}
